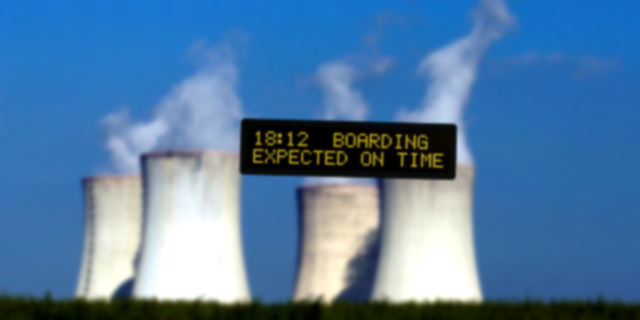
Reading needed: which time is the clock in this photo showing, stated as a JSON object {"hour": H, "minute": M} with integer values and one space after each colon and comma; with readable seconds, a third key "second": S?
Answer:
{"hour": 18, "minute": 12}
